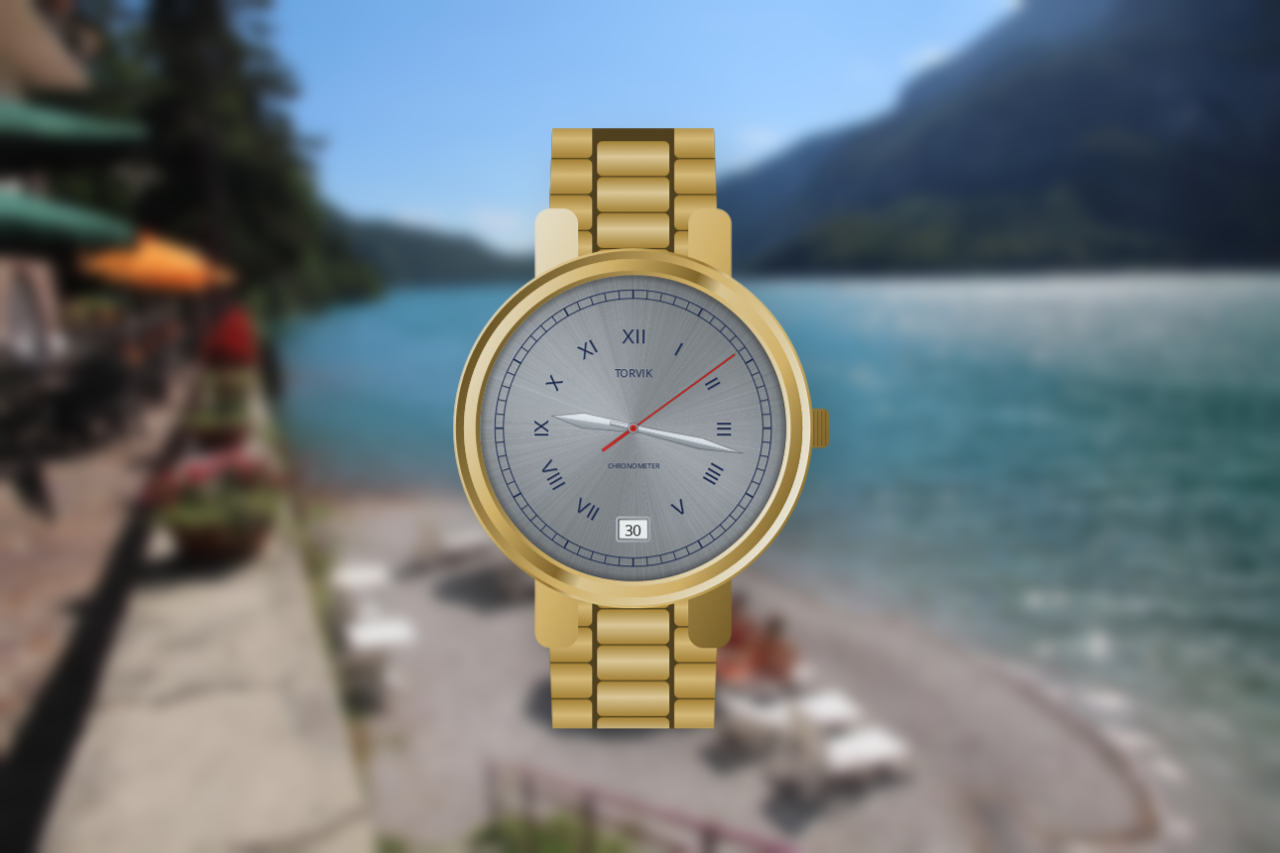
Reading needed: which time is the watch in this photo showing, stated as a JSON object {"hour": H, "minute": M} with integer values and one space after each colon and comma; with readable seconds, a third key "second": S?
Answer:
{"hour": 9, "minute": 17, "second": 9}
